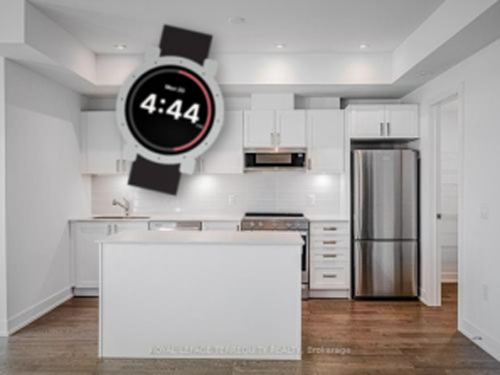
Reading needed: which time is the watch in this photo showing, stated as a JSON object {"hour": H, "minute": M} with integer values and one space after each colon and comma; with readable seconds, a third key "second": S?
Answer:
{"hour": 4, "minute": 44}
